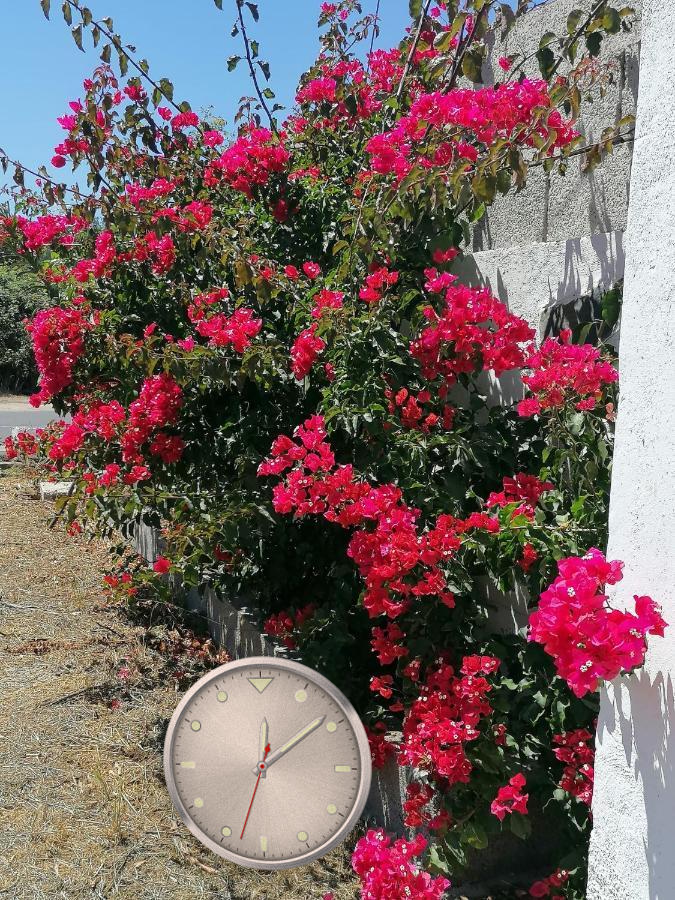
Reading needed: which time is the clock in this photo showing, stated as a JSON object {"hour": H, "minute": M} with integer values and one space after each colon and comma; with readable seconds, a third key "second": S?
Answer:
{"hour": 12, "minute": 8, "second": 33}
